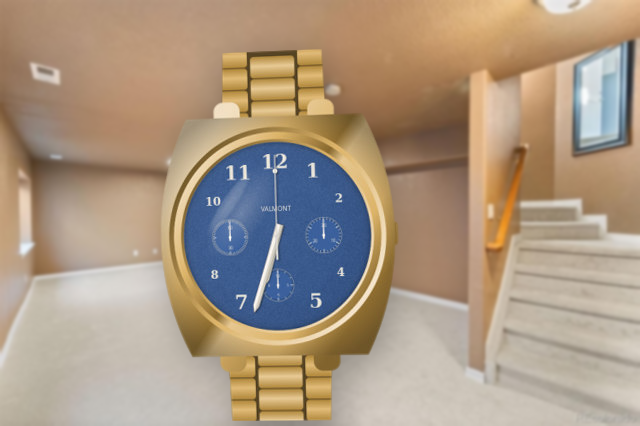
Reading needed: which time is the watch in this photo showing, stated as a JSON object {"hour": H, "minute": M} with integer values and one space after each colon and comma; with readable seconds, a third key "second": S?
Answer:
{"hour": 6, "minute": 33}
